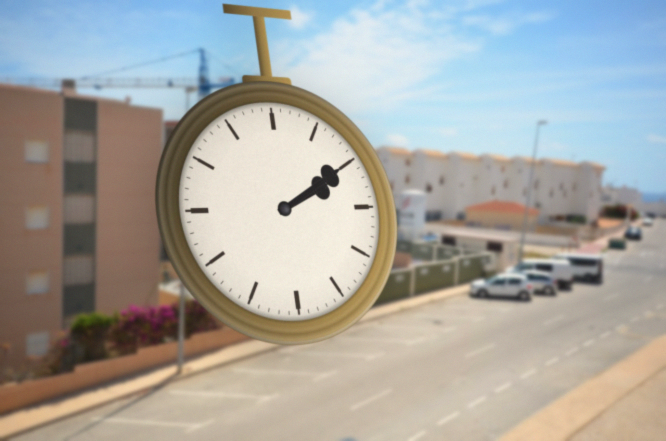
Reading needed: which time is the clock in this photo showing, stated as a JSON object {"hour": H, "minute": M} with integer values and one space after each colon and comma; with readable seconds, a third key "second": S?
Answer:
{"hour": 2, "minute": 10}
